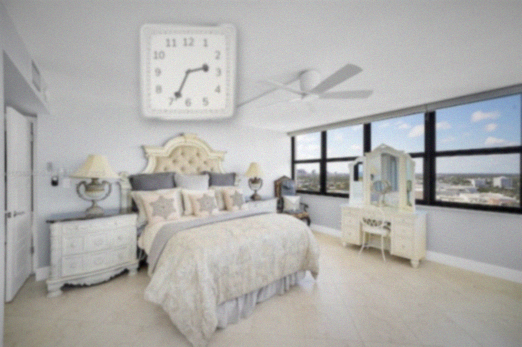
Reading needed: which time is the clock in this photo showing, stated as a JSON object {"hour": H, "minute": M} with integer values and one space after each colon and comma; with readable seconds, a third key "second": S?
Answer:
{"hour": 2, "minute": 34}
